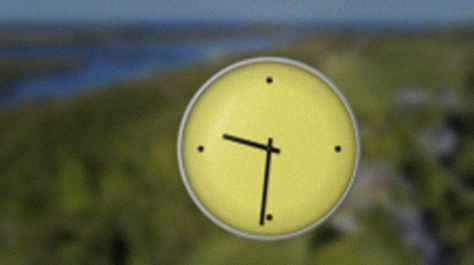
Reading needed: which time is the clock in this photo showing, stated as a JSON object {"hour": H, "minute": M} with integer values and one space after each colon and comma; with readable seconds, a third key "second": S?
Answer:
{"hour": 9, "minute": 31}
